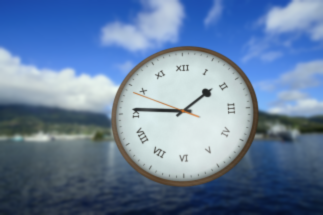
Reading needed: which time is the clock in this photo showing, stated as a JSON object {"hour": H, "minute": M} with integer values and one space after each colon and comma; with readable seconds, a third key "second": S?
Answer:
{"hour": 1, "minute": 45, "second": 49}
